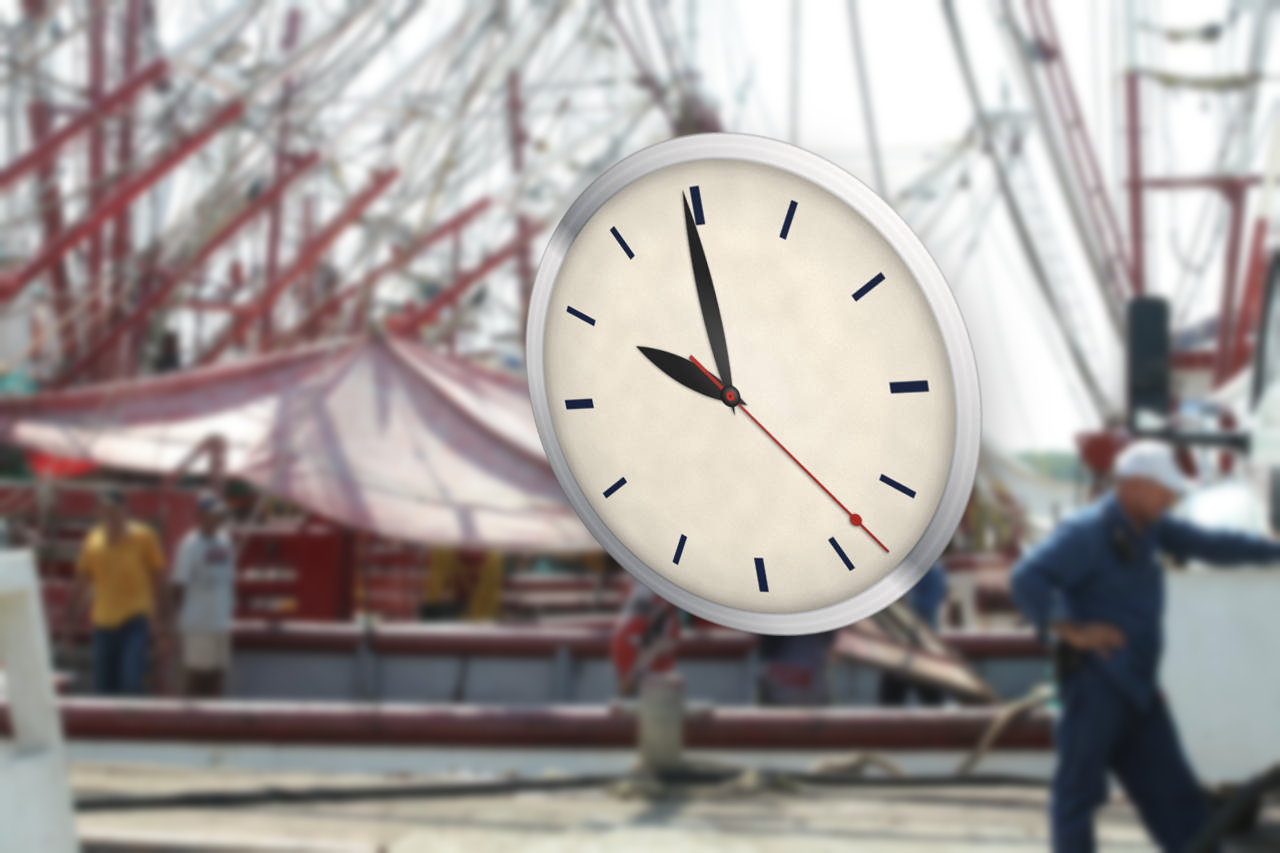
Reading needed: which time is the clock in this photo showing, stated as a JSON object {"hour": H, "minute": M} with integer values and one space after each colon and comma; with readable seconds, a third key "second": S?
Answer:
{"hour": 9, "minute": 59, "second": 23}
